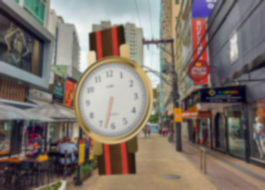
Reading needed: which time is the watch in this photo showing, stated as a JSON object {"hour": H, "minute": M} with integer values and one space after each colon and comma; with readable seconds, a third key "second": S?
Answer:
{"hour": 6, "minute": 33}
